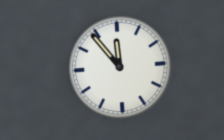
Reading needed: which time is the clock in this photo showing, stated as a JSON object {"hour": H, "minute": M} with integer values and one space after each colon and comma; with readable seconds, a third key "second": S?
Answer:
{"hour": 11, "minute": 54}
